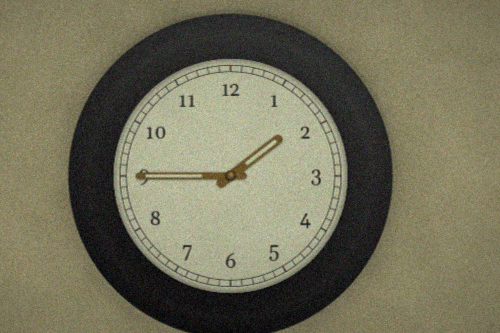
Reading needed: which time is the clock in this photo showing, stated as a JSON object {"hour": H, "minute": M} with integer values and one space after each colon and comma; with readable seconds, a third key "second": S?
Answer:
{"hour": 1, "minute": 45}
